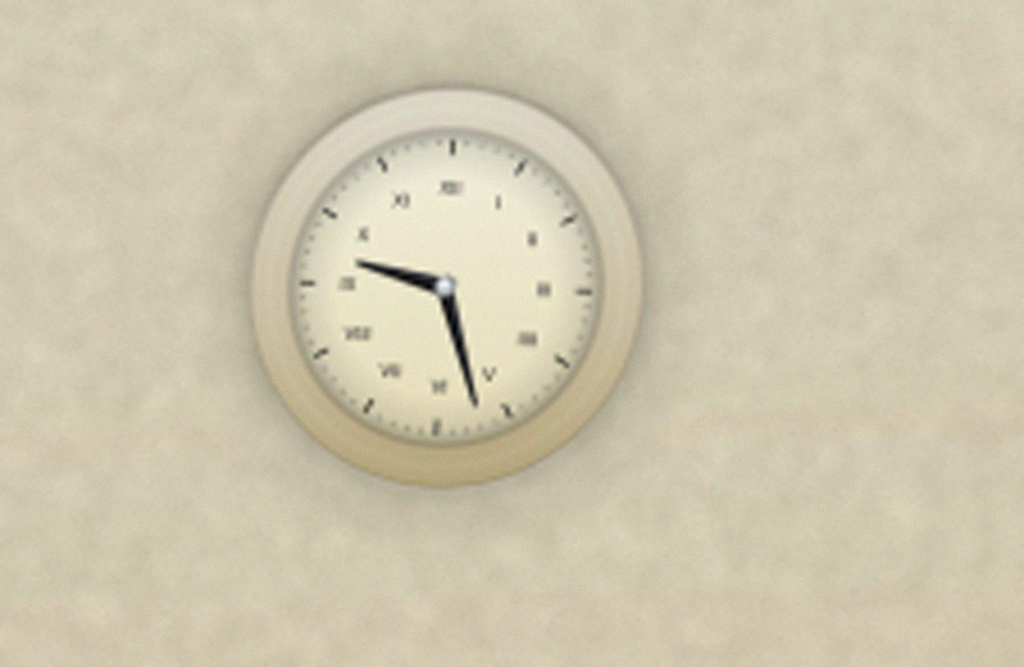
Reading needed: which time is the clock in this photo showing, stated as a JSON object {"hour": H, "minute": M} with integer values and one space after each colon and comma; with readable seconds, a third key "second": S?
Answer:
{"hour": 9, "minute": 27}
